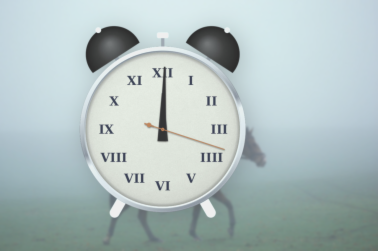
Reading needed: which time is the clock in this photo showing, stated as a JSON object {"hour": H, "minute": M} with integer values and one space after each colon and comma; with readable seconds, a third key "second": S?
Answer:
{"hour": 12, "minute": 0, "second": 18}
